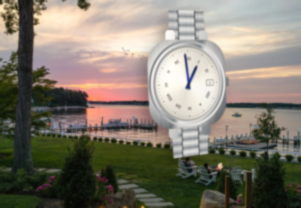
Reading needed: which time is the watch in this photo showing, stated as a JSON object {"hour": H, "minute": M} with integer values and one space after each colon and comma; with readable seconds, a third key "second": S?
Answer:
{"hour": 12, "minute": 59}
